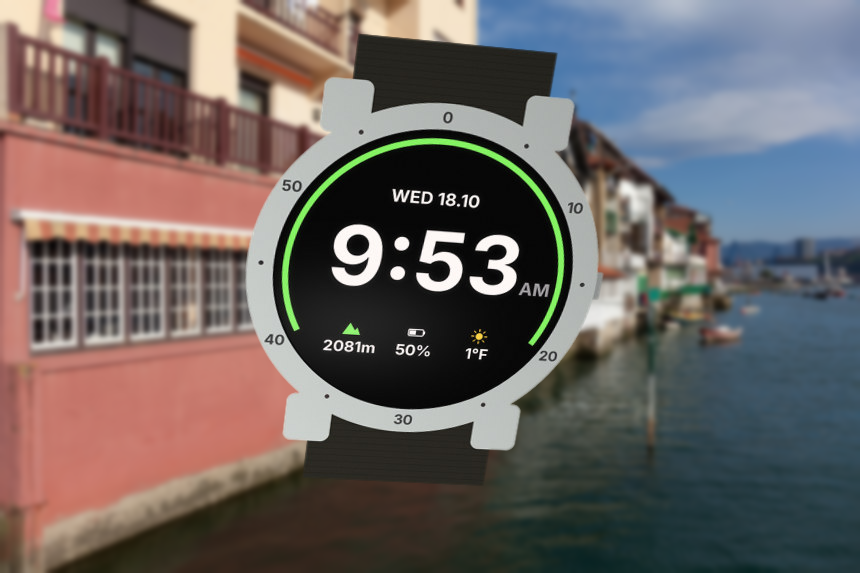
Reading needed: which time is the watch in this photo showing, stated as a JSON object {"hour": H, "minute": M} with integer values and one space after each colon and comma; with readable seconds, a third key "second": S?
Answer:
{"hour": 9, "minute": 53}
